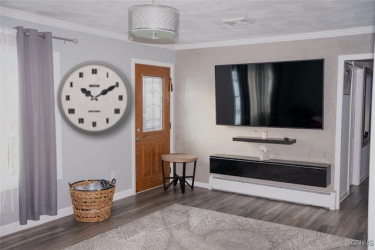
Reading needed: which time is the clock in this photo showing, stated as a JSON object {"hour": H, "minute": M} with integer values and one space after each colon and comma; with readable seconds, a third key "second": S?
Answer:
{"hour": 10, "minute": 10}
